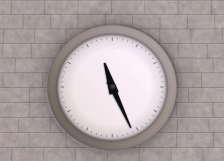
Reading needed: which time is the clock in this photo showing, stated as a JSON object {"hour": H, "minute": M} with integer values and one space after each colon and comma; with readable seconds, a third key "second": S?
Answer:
{"hour": 11, "minute": 26}
